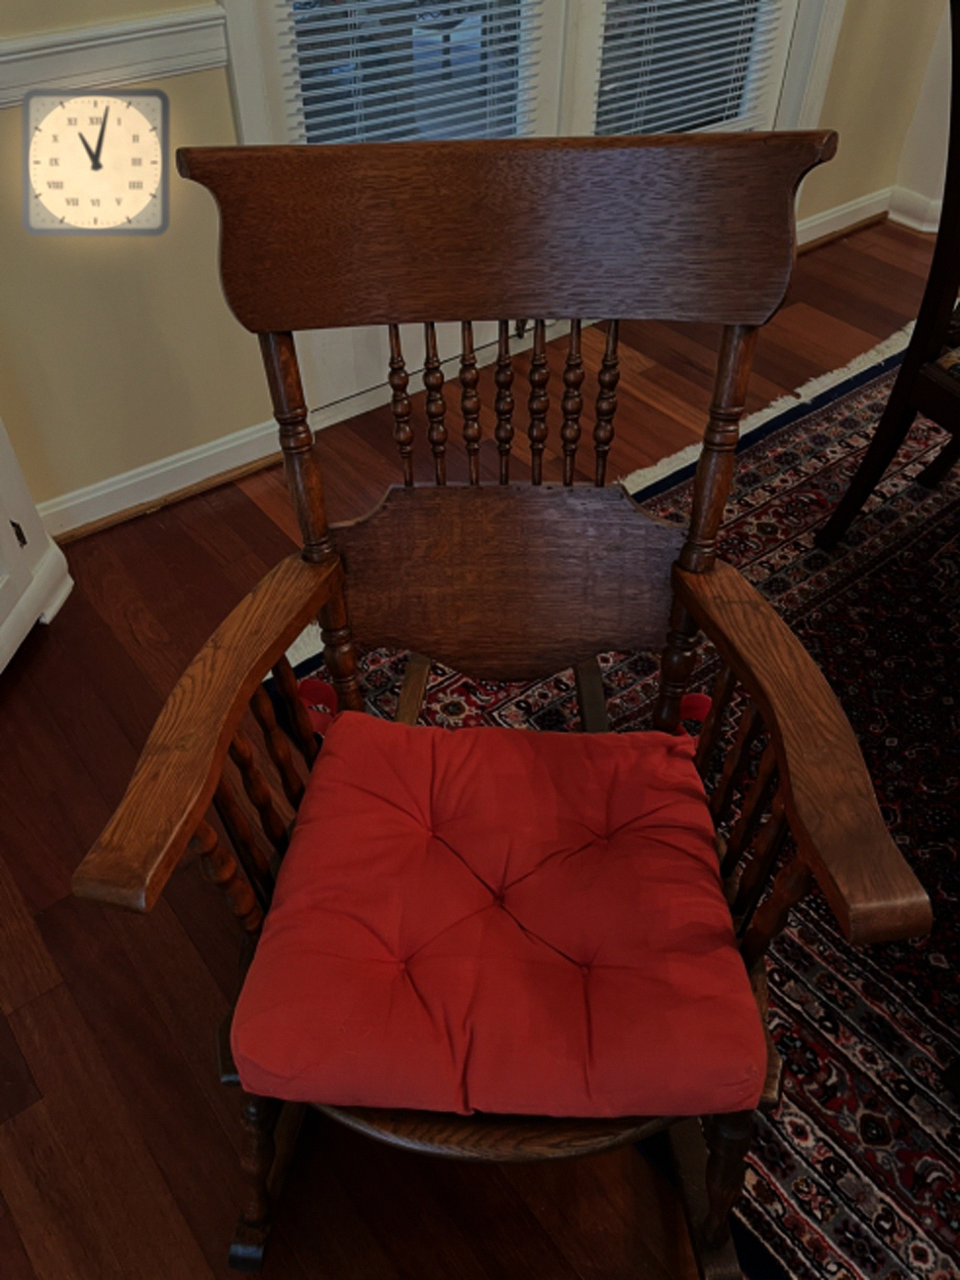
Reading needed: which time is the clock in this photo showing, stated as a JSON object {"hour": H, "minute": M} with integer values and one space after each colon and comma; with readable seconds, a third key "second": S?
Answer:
{"hour": 11, "minute": 2}
